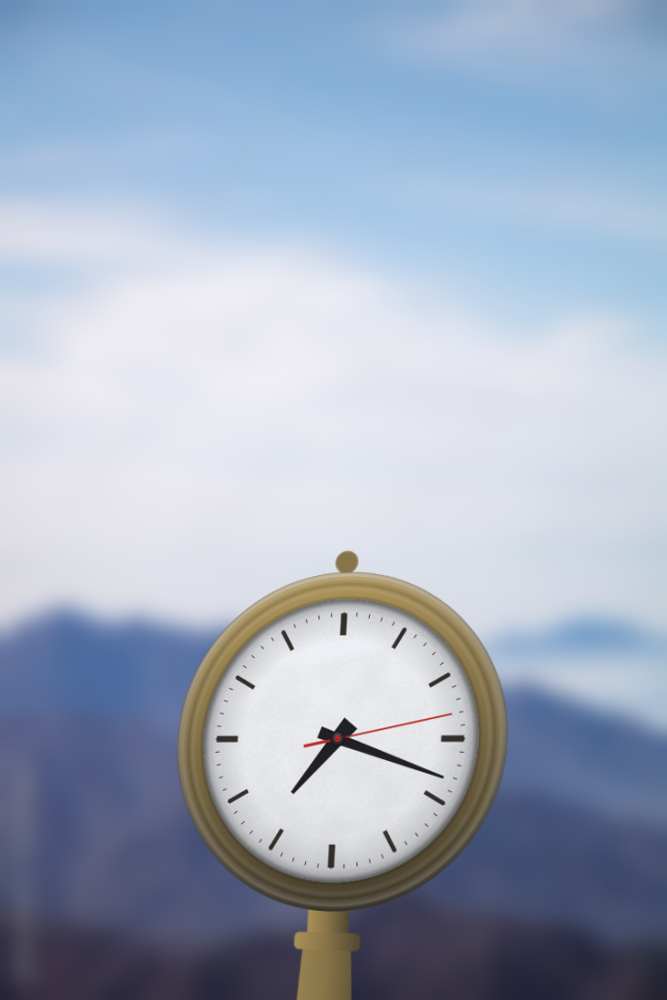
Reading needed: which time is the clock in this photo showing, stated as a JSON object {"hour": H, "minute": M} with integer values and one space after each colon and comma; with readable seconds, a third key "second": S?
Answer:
{"hour": 7, "minute": 18, "second": 13}
